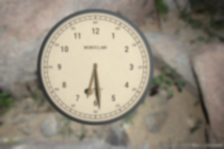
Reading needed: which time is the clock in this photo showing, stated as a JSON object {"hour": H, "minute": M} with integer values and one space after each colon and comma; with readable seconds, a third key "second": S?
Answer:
{"hour": 6, "minute": 29}
